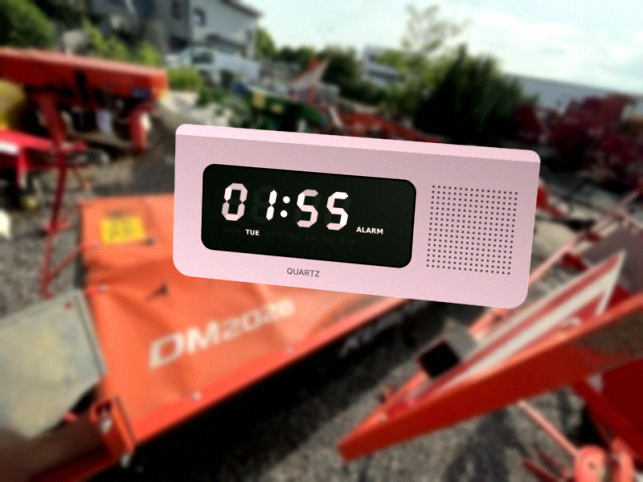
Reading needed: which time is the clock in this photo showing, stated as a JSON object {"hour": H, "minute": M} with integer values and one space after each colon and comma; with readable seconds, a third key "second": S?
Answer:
{"hour": 1, "minute": 55}
